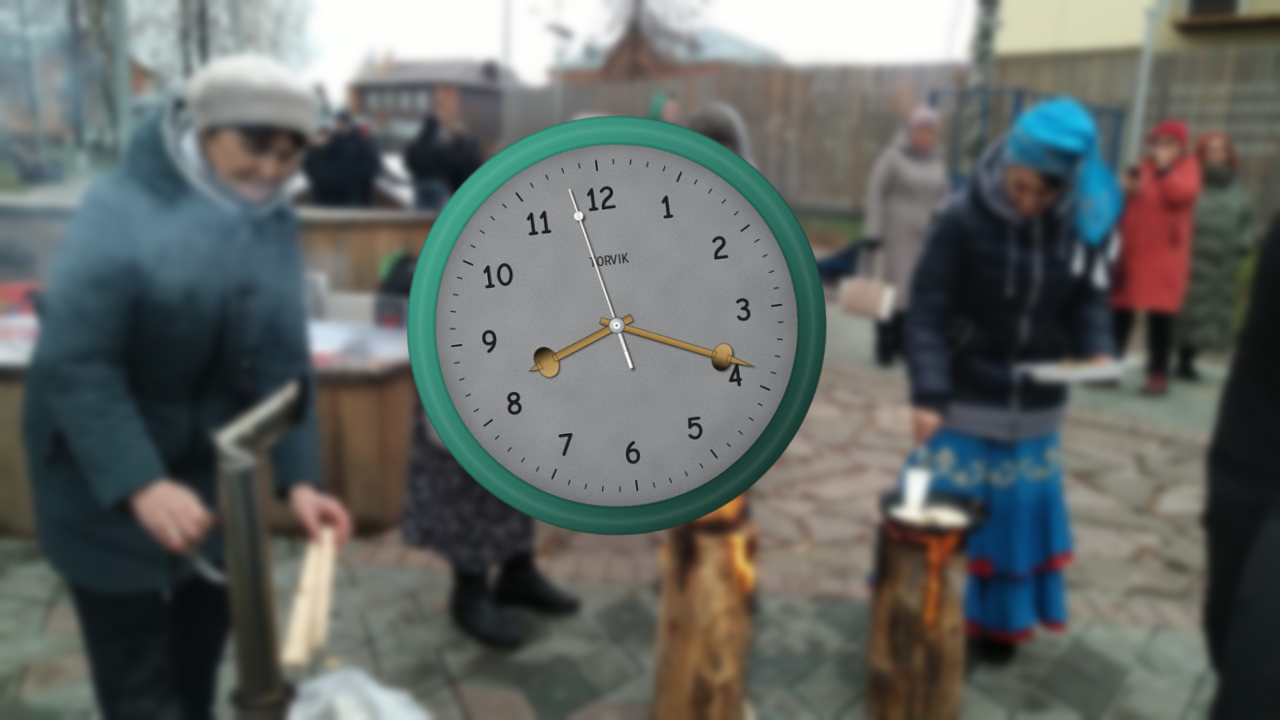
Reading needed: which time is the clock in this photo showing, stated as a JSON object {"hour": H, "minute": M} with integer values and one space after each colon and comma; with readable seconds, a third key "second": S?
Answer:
{"hour": 8, "minute": 18, "second": 58}
